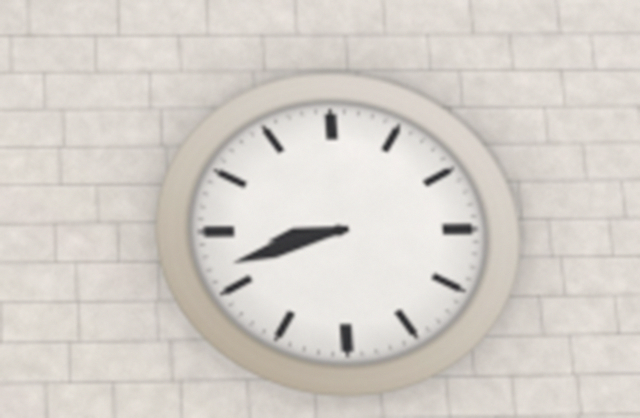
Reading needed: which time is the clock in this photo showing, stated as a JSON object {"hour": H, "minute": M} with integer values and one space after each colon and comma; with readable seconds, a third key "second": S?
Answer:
{"hour": 8, "minute": 42}
